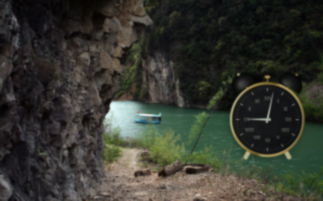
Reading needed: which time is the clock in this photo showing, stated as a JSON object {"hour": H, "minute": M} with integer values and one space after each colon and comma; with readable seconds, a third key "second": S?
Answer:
{"hour": 9, "minute": 2}
